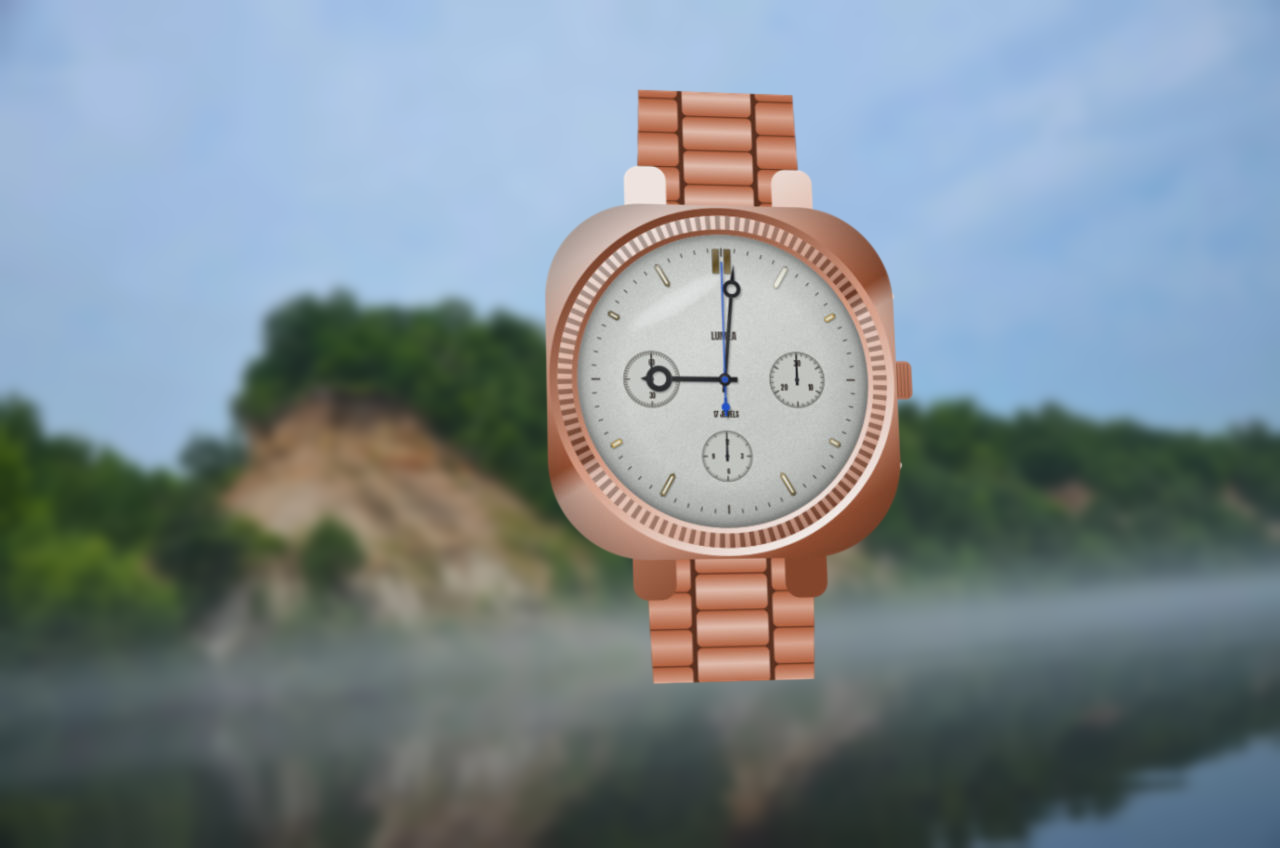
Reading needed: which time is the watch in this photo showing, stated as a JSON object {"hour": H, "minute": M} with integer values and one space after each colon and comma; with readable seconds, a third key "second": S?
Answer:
{"hour": 9, "minute": 1}
